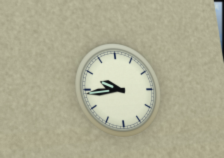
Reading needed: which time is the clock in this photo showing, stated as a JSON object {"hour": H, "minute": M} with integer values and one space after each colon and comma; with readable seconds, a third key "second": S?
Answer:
{"hour": 9, "minute": 44}
